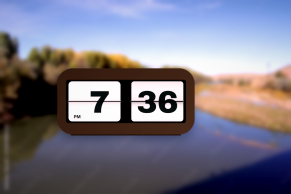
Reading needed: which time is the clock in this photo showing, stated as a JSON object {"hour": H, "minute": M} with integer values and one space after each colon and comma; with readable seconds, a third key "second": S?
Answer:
{"hour": 7, "minute": 36}
